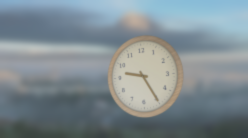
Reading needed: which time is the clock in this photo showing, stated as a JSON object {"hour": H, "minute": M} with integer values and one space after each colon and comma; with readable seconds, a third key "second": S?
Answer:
{"hour": 9, "minute": 25}
